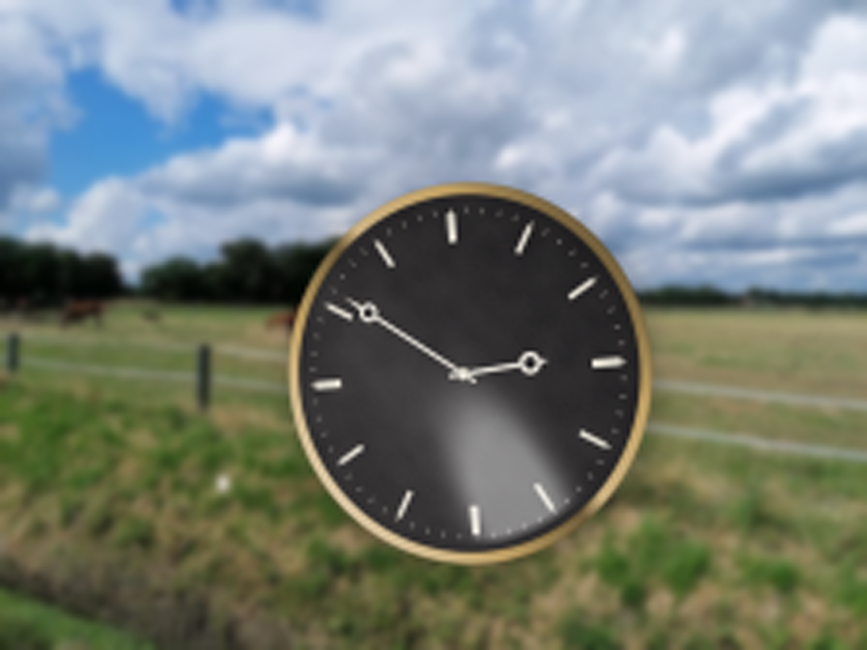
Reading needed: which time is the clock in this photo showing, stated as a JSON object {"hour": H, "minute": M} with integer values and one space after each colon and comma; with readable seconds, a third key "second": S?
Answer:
{"hour": 2, "minute": 51}
